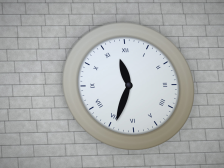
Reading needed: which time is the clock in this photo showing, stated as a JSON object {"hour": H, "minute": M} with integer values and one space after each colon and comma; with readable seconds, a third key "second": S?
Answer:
{"hour": 11, "minute": 34}
